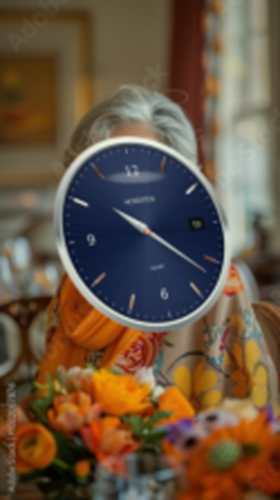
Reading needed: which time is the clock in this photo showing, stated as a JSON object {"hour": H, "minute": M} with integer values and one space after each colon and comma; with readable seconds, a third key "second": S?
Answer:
{"hour": 10, "minute": 22}
